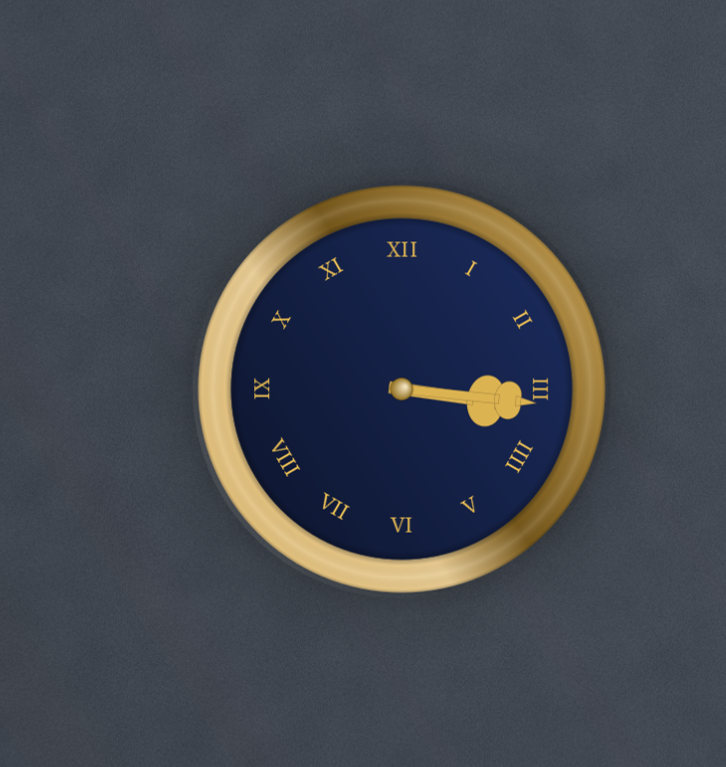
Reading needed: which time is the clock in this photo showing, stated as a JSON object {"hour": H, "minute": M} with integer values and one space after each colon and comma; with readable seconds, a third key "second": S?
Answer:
{"hour": 3, "minute": 16}
